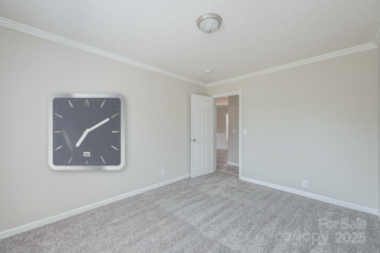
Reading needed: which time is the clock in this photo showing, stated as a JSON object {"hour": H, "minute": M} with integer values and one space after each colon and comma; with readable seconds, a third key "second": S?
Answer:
{"hour": 7, "minute": 10}
